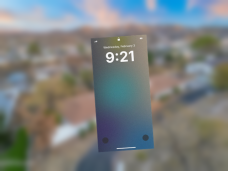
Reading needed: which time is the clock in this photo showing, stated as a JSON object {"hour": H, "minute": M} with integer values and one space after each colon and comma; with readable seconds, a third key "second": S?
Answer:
{"hour": 9, "minute": 21}
